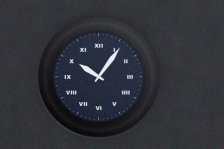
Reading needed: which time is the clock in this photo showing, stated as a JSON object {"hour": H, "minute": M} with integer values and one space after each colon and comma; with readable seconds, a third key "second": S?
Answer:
{"hour": 10, "minute": 6}
